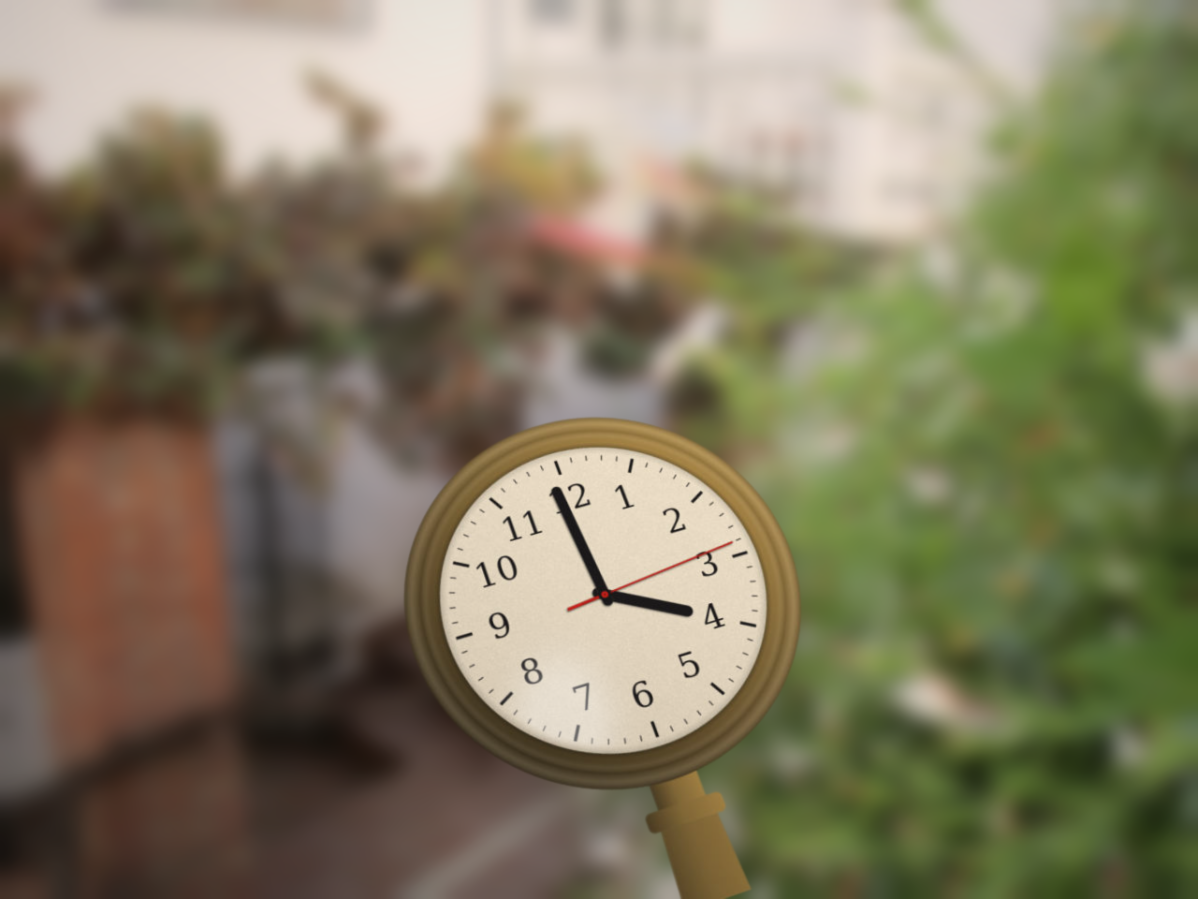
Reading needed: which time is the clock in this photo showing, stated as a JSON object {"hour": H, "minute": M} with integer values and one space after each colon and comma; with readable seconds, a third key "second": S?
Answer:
{"hour": 3, "minute": 59, "second": 14}
